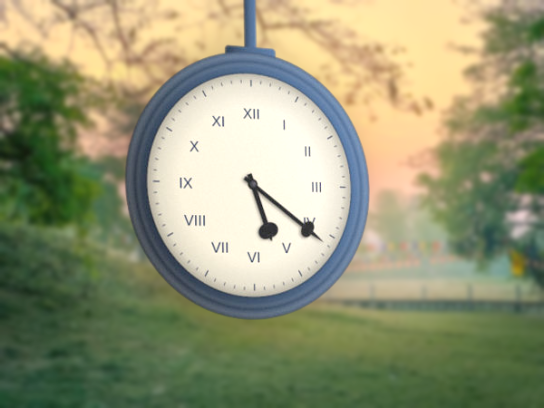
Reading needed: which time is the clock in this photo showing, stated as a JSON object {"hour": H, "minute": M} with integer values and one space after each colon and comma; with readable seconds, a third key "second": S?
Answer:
{"hour": 5, "minute": 21}
